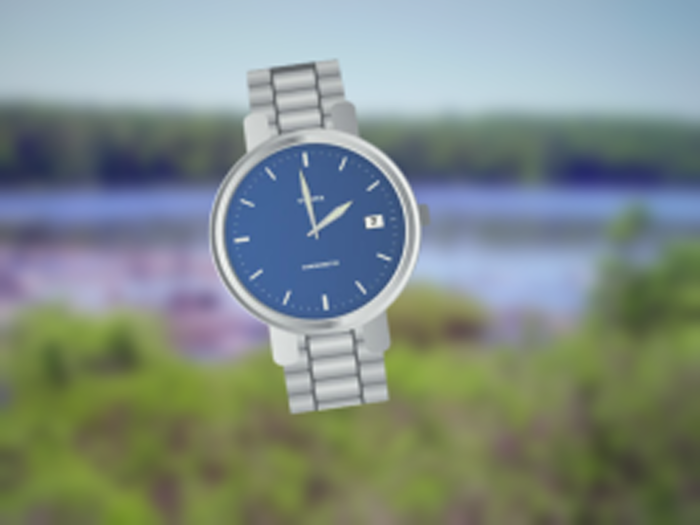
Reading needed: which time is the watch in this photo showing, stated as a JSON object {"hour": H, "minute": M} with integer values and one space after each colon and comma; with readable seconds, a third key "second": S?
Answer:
{"hour": 1, "minute": 59}
